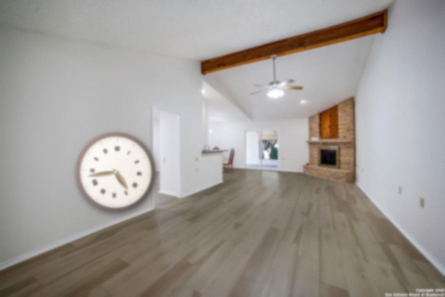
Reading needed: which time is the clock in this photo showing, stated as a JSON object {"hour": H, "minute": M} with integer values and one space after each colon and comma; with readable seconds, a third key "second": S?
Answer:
{"hour": 4, "minute": 43}
